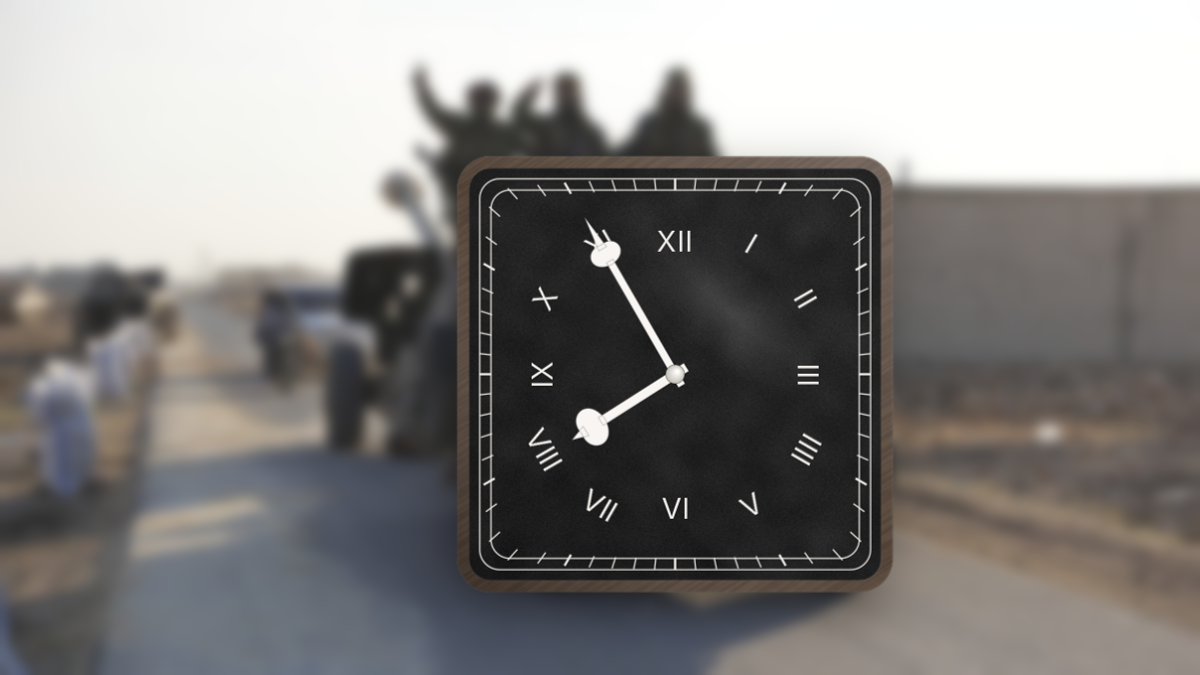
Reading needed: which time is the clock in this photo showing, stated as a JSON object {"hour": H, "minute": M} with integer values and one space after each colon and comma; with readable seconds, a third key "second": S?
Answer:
{"hour": 7, "minute": 55}
